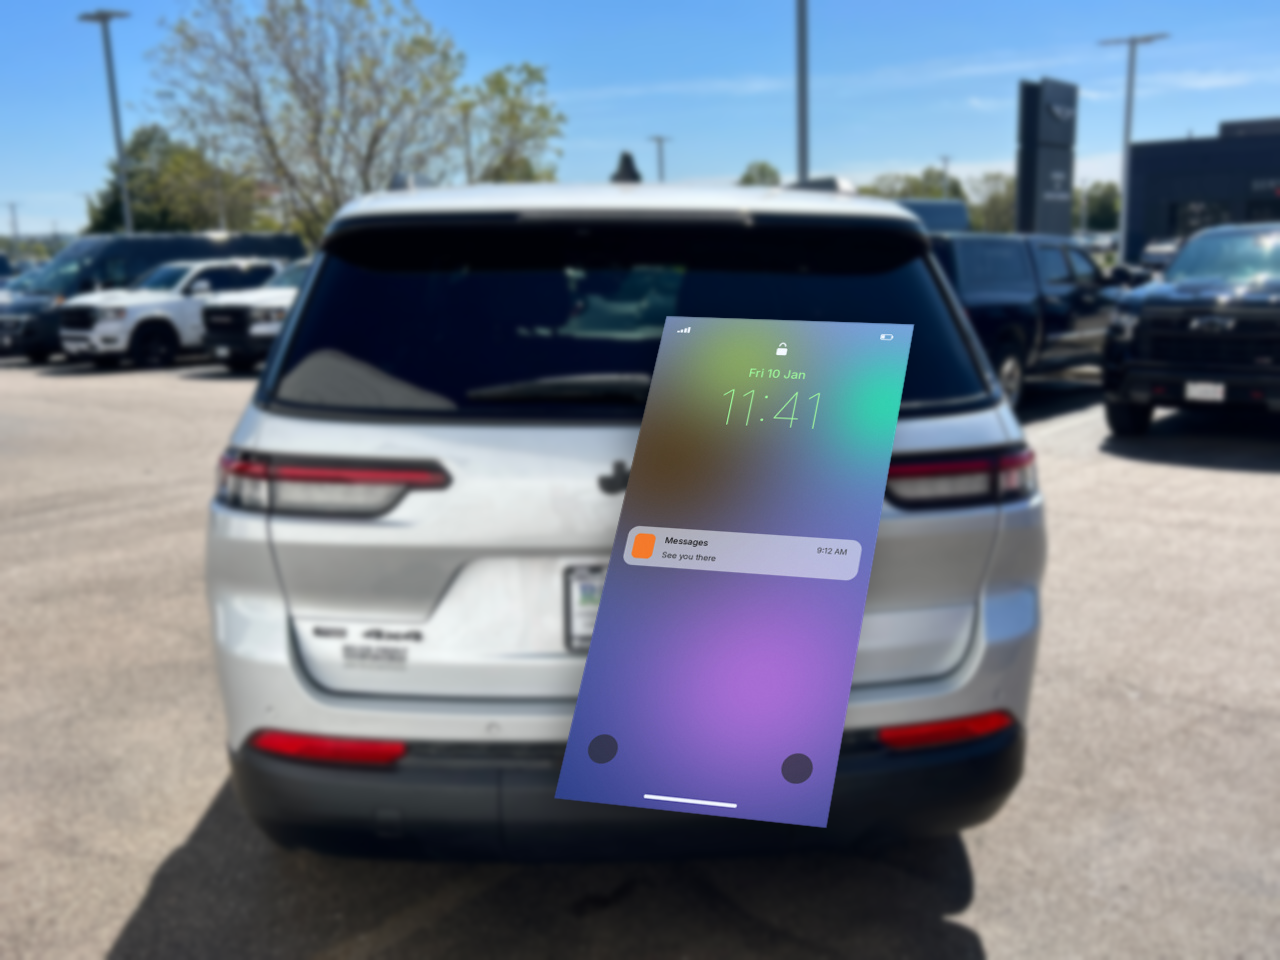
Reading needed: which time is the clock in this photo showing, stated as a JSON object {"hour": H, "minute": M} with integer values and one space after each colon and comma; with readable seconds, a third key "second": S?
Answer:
{"hour": 11, "minute": 41}
